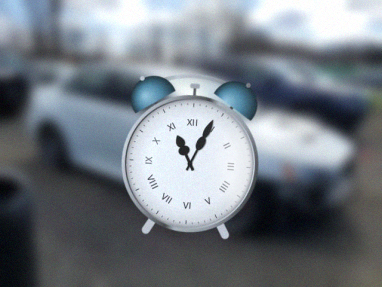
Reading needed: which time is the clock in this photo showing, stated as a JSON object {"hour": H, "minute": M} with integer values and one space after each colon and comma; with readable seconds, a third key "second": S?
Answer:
{"hour": 11, "minute": 4}
